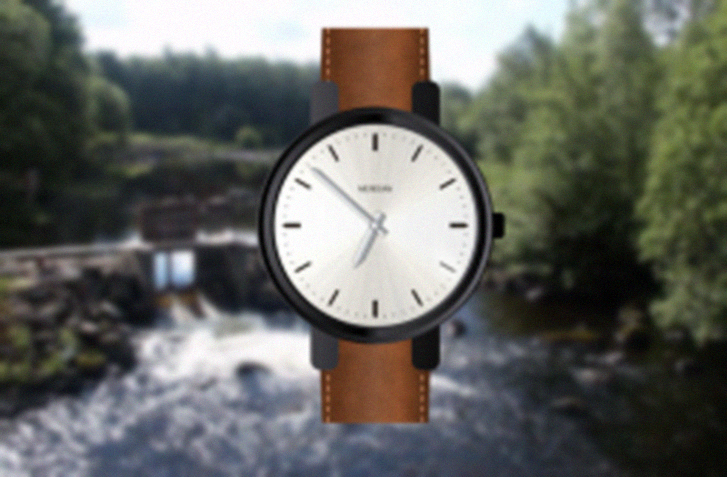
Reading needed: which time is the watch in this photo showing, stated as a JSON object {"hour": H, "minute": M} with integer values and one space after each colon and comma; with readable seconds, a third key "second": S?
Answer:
{"hour": 6, "minute": 52}
